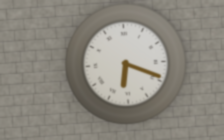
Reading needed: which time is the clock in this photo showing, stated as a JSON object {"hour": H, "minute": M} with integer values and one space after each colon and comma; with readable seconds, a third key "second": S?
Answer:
{"hour": 6, "minute": 19}
